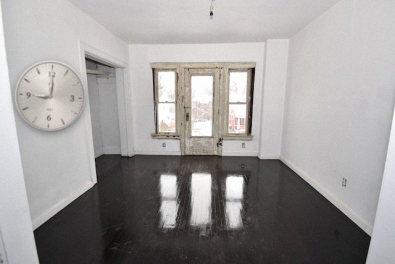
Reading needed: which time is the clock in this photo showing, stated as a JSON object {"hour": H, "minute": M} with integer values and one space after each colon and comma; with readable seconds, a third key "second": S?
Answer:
{"hour": 9, "minute": 0}
